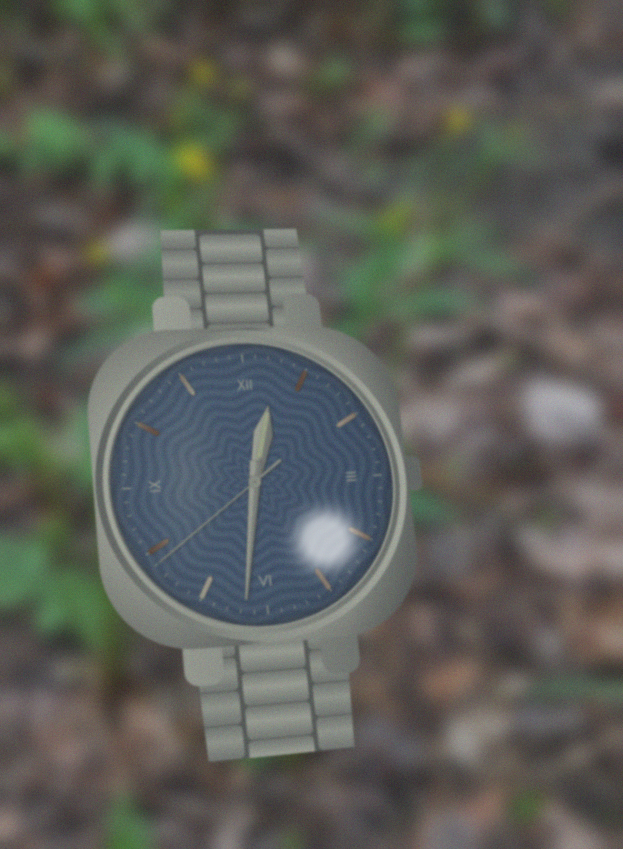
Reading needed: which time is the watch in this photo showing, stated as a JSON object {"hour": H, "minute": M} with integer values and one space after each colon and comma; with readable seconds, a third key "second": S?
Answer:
{"hour": 12, "minute": 31, "second": 39}
